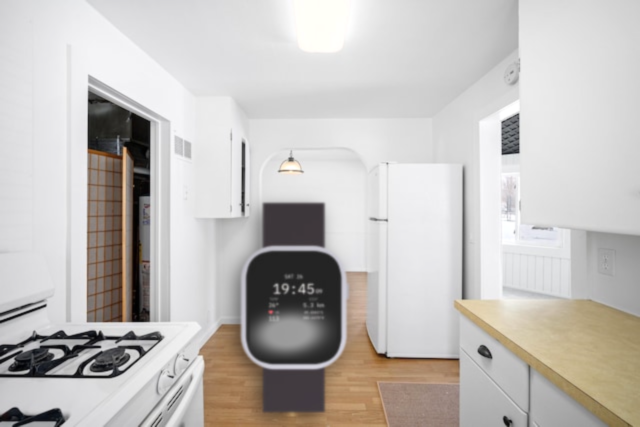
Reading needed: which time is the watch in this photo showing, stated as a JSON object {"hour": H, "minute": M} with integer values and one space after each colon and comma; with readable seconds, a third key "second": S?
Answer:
{"hour": 19, "minute": 45}
